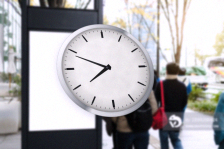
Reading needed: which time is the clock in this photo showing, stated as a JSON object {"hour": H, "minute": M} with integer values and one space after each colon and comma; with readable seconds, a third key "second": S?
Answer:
{"hour": 7, "minute": 49}
